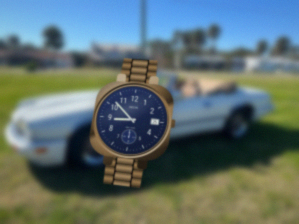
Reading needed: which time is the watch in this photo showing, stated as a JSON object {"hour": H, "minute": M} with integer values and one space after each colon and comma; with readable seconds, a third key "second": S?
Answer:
{"hour": 8, "minute": 52}
